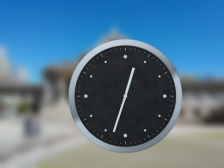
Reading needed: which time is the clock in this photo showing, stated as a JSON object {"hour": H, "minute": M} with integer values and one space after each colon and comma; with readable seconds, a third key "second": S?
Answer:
{"hour": 12, "minute": 33}
